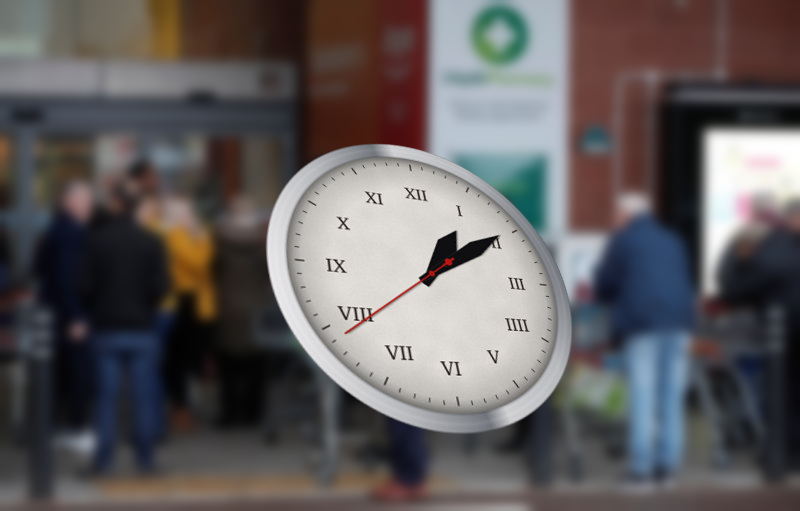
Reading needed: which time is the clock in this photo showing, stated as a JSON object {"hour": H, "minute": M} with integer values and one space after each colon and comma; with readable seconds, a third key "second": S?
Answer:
{"hour": 1, "minute": 9, "second": 39}
